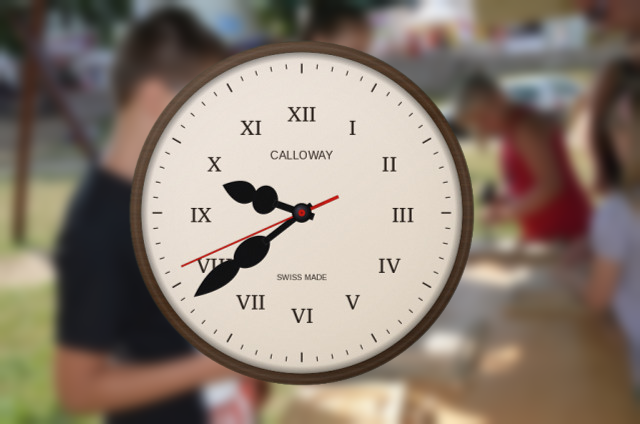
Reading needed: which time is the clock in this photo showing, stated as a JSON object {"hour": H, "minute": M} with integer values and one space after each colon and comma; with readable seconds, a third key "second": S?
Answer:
{"hour": 9, "minute": 38, "second": 41}
